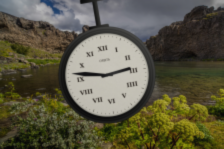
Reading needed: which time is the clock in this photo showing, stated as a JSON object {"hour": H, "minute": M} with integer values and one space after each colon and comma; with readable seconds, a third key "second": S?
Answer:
{"hour": 2, "minute": 47}
